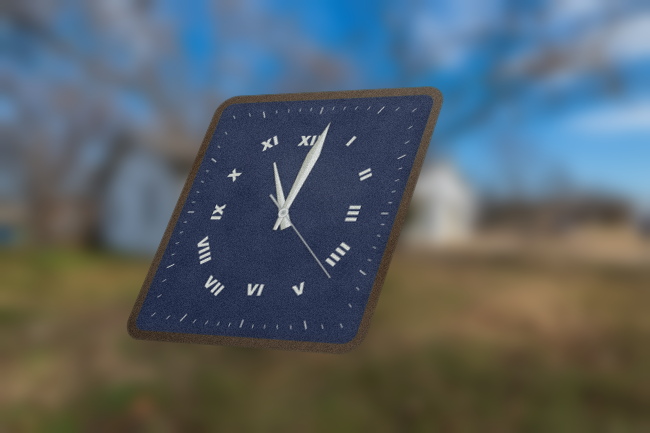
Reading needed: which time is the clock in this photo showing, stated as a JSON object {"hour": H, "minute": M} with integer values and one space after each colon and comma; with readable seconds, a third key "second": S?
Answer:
{"hour": 11, "minute": 1, "second": 22}
